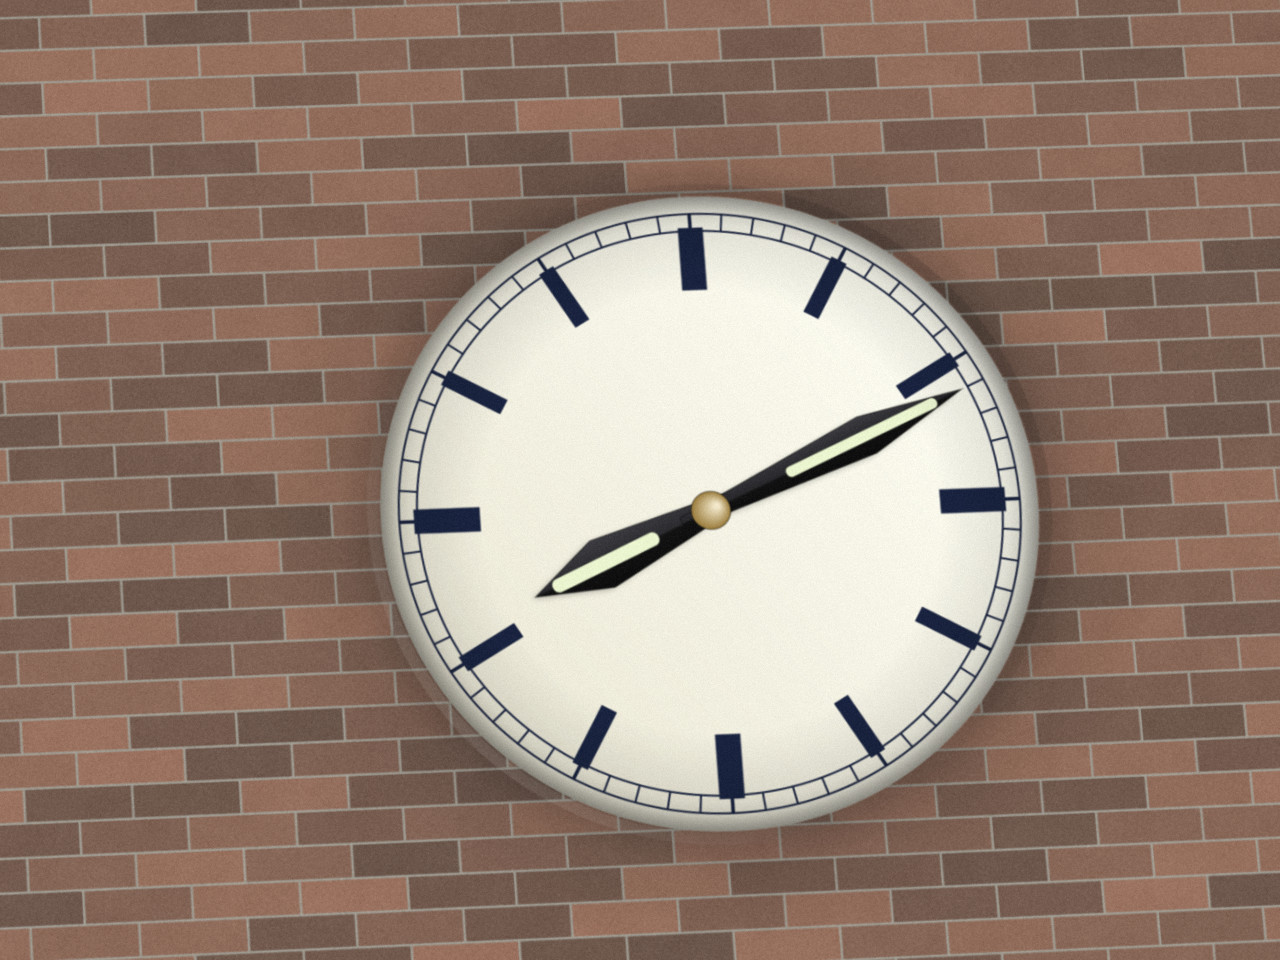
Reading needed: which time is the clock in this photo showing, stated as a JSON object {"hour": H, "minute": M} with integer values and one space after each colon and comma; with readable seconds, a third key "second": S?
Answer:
{"hour": 8, "minute": 11}
